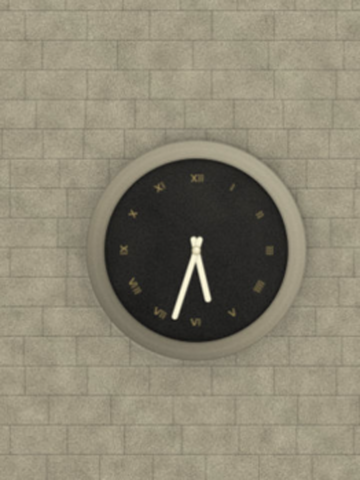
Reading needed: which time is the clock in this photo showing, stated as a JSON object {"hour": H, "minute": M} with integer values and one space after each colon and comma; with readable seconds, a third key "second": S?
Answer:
{"hour": 5, "minute": 33}
